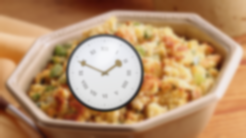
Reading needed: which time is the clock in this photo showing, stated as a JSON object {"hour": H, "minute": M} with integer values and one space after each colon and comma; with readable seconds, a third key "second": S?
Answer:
{"hour": 1, "minute": 49}
